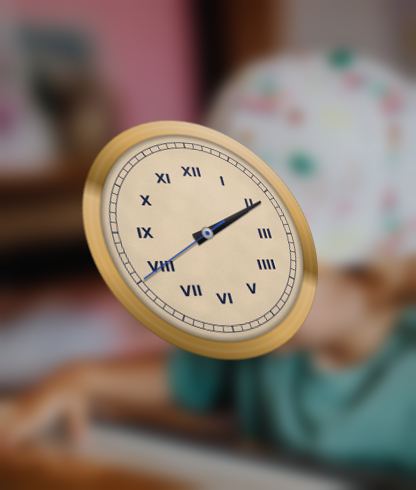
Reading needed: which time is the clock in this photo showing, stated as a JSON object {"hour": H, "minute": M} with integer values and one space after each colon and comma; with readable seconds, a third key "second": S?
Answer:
{"hour": 2, "minute": 10, "second": 40}
